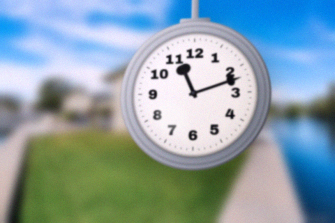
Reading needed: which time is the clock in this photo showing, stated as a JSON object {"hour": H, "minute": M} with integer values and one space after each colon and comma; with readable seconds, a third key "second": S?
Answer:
{"hour": 11, "minute": 12}
